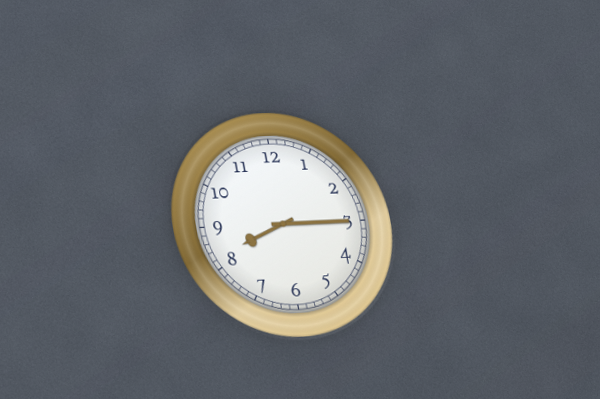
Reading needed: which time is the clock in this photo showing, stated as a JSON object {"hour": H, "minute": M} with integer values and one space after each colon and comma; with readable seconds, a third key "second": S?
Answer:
{"hour": 8, "minute": 15}
